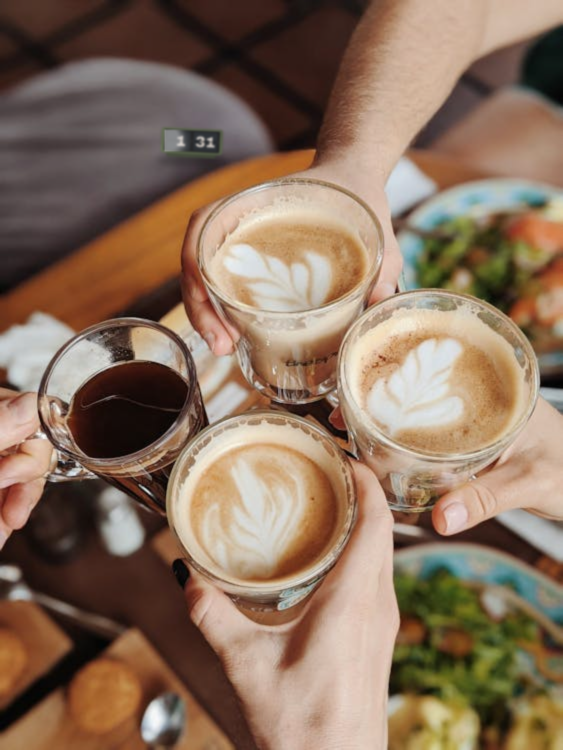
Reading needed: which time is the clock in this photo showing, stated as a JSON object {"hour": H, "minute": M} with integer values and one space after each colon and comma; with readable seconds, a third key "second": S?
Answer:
{"hour": 1, "minute": 31}
